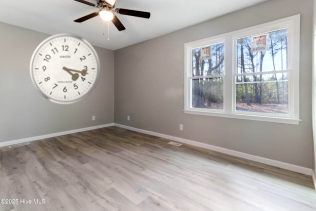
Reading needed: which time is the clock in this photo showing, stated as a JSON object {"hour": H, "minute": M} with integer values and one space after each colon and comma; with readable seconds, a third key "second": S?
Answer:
{"hour": 4, "minute": 17}
